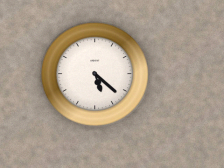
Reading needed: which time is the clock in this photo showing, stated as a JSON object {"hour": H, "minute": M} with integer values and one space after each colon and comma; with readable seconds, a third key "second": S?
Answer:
{"hour": 5, "minute": 22}
